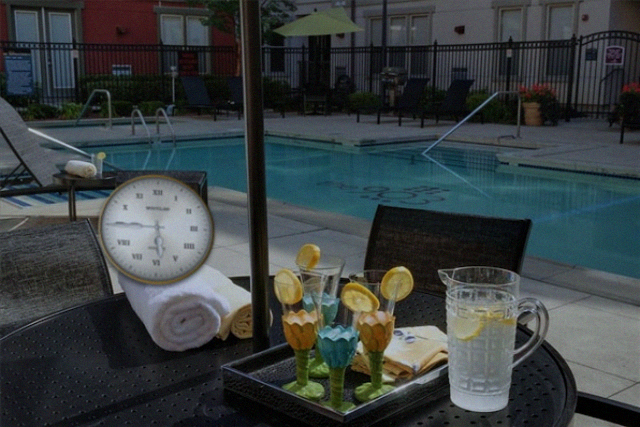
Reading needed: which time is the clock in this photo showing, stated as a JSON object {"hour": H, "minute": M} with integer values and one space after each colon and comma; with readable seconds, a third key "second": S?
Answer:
{"hour": 5, "minute": 45}
